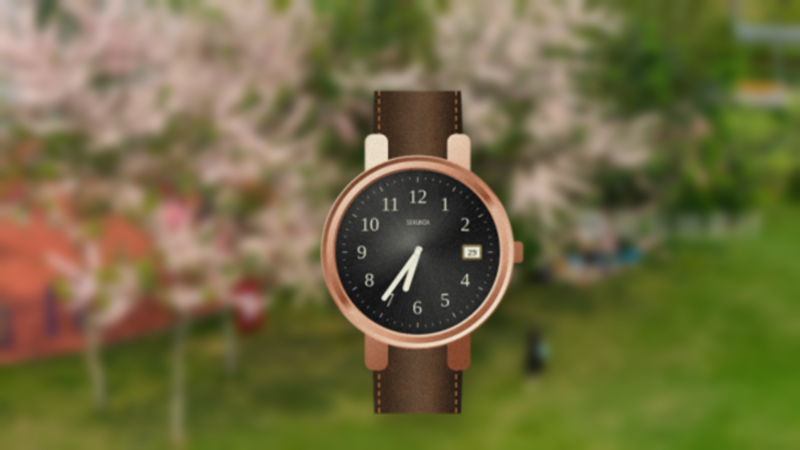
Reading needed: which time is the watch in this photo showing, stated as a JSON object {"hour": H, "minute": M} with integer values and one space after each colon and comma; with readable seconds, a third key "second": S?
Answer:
{"hour": 6, "minute": 36}
